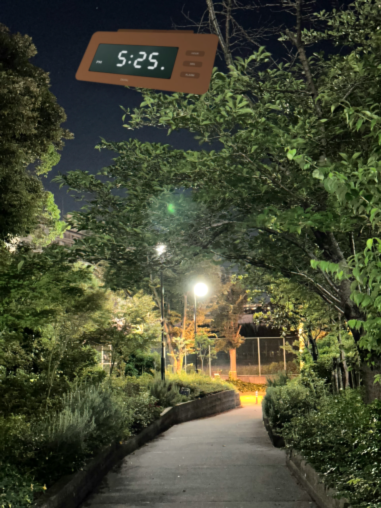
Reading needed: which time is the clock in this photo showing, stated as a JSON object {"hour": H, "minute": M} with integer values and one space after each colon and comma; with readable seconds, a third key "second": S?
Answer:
{"hour": 5, "minute": 25}
